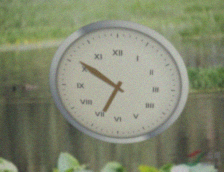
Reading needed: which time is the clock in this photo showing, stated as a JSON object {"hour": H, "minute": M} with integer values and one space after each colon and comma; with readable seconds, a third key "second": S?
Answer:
{"hour": 6, "minute": 51}
